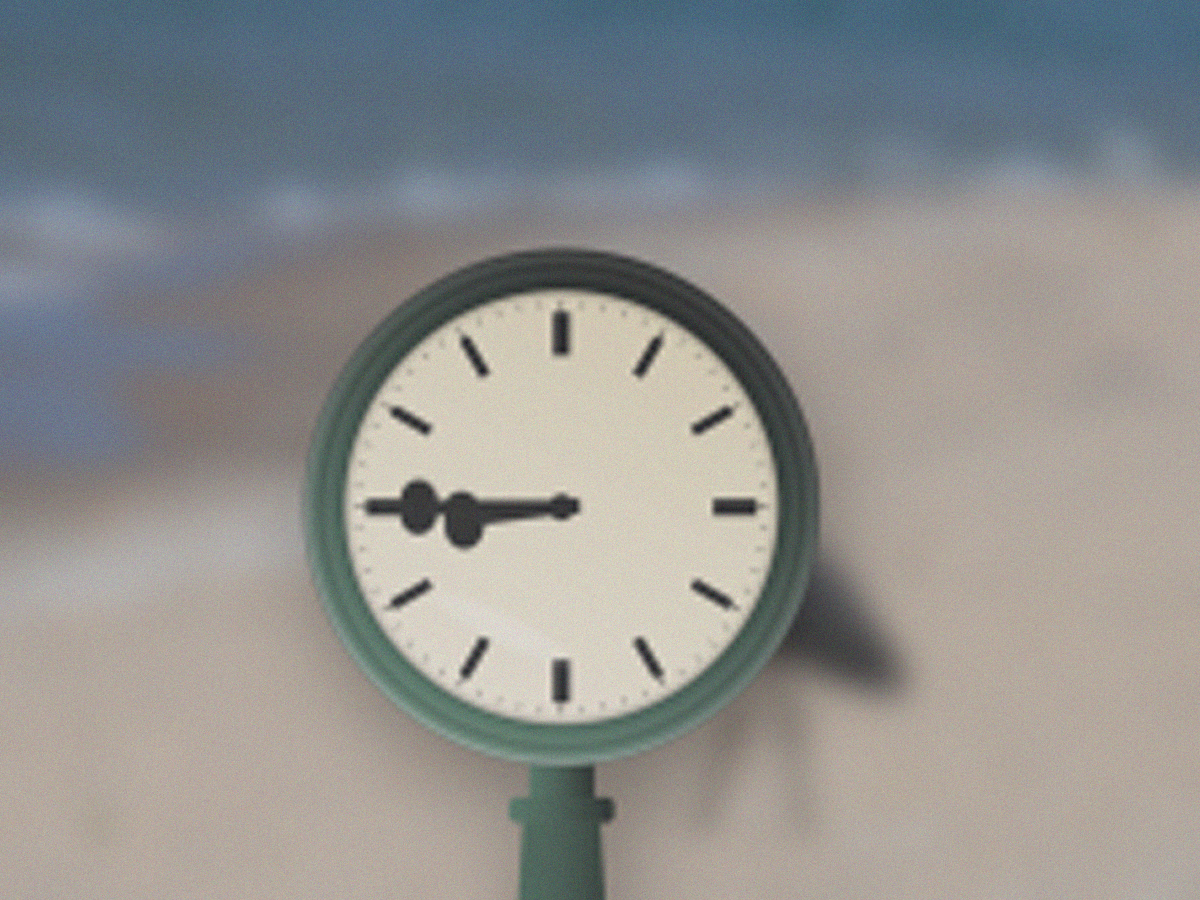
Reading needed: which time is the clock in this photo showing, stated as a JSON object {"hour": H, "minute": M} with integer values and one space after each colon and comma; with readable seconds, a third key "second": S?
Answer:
{"hour": 8, "minute": 45}
